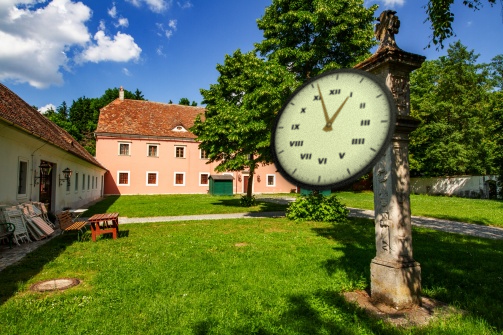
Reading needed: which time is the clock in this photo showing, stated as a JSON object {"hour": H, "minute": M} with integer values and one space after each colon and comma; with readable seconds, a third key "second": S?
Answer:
{"hour": 12, "minute": 56}
